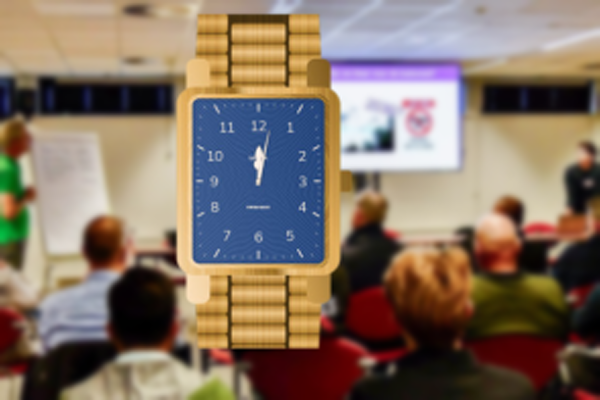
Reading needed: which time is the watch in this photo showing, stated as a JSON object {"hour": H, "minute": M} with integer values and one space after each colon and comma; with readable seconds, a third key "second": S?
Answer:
{"hour": 12, "minute": 2}
